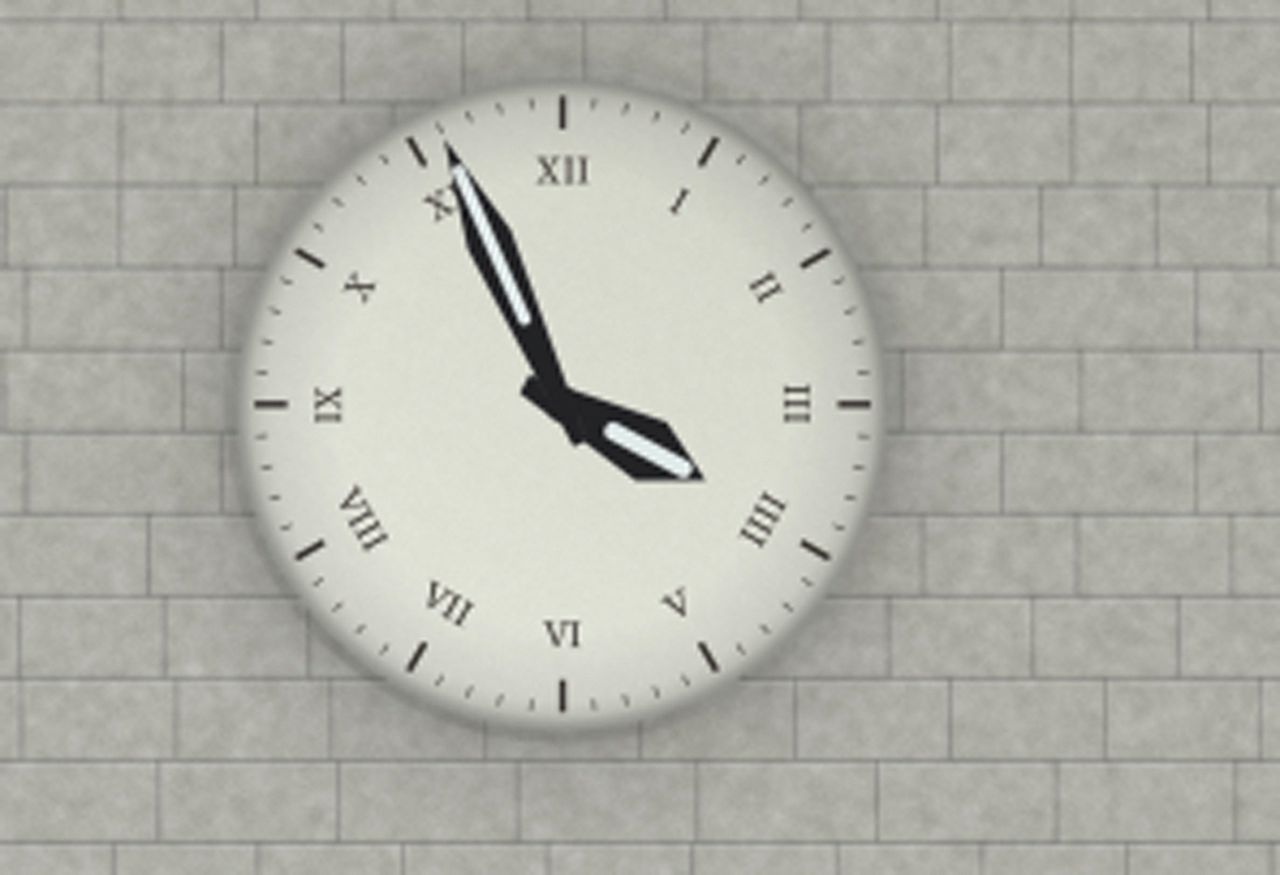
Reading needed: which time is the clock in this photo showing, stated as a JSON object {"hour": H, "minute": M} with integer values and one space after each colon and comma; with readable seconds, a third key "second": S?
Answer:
{"hour": 3, "minute": 56}
